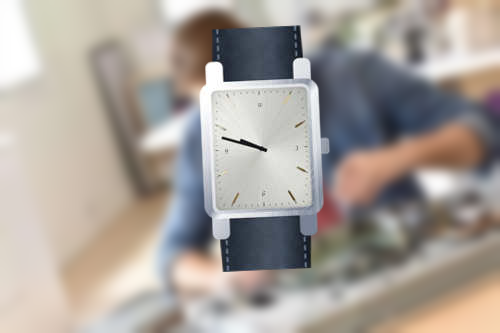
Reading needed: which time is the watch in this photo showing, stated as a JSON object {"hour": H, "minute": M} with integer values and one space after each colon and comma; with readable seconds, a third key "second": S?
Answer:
{"hour": 9, "minute": 48}
